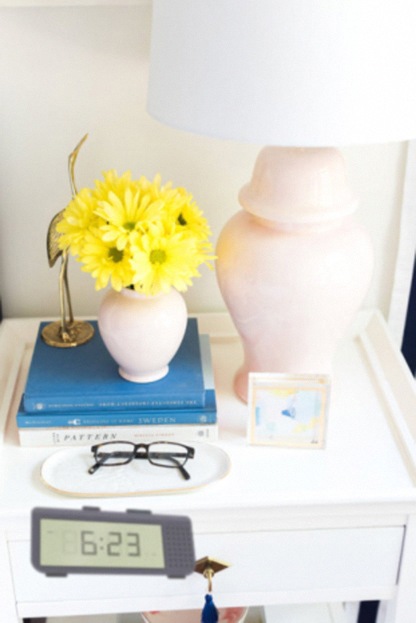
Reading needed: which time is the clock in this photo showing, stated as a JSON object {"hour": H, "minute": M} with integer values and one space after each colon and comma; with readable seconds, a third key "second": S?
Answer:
{"hour": 6, "minute": 23}
